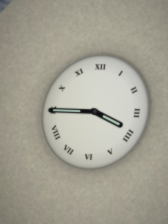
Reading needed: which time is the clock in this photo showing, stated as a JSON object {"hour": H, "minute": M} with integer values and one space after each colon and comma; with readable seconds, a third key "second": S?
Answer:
{"hour": 3, "minute": 45}
